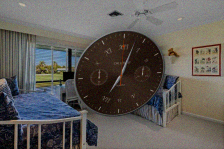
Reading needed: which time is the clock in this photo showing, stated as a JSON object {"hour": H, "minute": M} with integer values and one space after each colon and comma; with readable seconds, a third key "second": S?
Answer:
{"hour": 7, "minute": 3}
